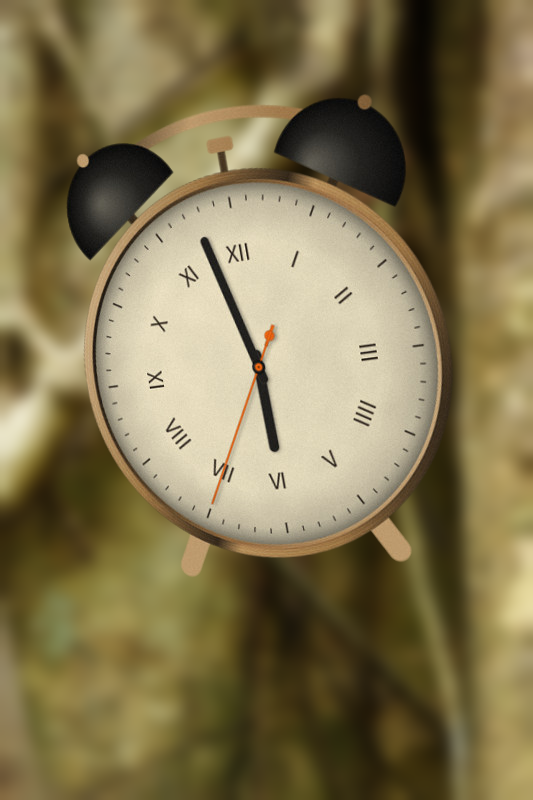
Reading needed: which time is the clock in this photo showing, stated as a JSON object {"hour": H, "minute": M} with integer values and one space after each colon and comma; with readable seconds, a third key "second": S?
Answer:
{"hour": 5, "minute": 57, "second": 35}
